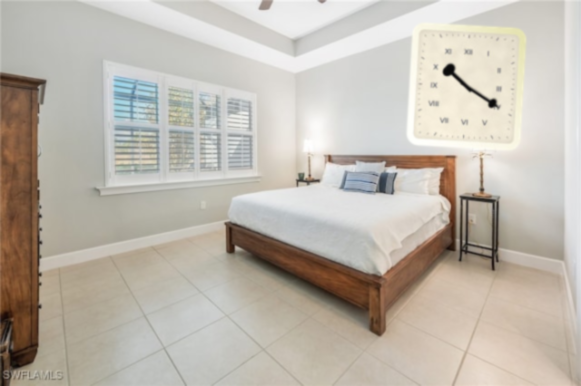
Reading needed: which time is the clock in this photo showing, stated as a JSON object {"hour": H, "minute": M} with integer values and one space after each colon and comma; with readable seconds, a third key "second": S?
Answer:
{"hour": 10, "minute": 20}
